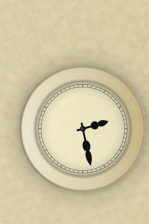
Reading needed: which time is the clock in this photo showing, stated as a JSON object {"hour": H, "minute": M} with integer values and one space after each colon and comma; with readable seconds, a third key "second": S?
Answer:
{"hour": 2, "minute": 28}
